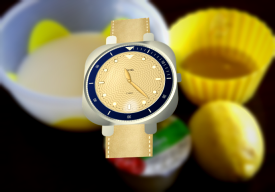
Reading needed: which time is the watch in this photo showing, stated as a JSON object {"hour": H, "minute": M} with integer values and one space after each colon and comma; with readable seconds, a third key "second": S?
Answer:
{"hour": 11, "minute": 23}
